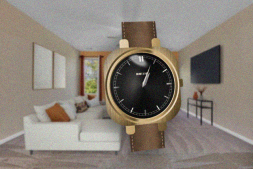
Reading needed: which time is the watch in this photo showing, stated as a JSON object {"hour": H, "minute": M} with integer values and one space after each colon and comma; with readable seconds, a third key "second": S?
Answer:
{"hour": 1, "minute": 4}
